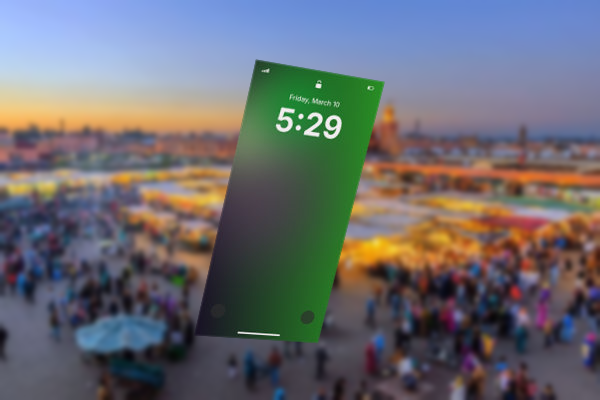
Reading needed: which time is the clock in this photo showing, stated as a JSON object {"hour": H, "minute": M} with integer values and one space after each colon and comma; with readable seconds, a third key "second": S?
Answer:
{"hour": 5, "minute": 29}
